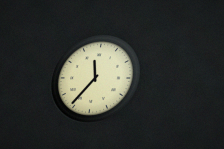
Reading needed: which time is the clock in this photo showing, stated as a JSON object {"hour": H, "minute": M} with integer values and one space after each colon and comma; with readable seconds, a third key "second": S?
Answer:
{"hour": 11, "minute": 36}
